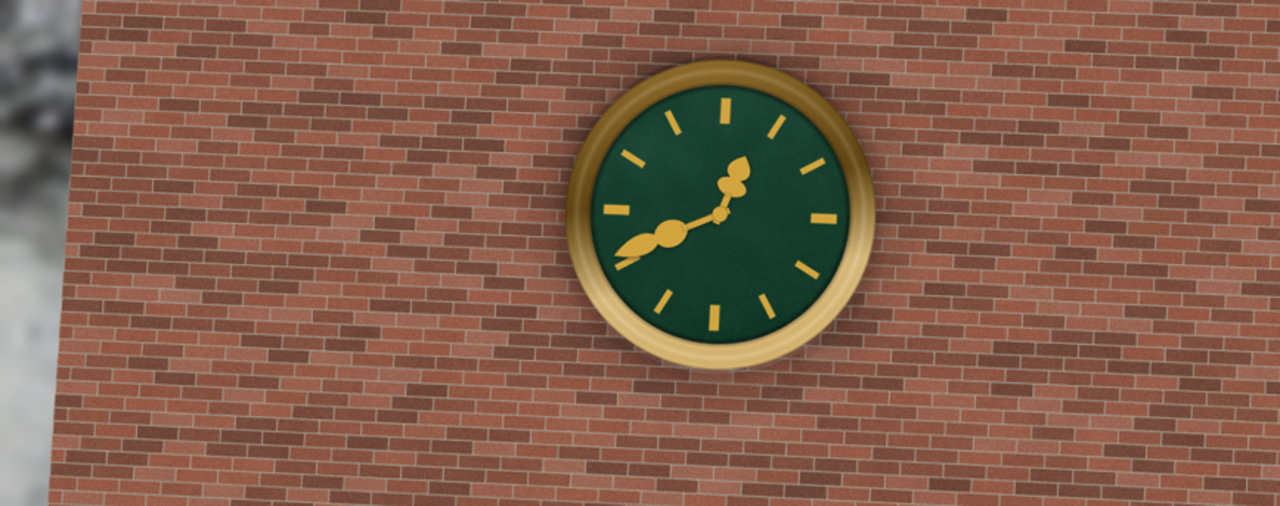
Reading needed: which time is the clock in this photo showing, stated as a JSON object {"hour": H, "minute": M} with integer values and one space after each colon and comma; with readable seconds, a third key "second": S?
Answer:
{"hour": 12, "minute": 41}
